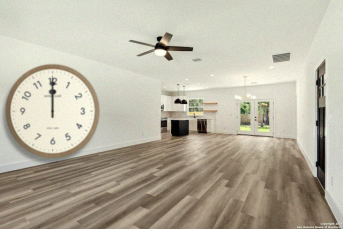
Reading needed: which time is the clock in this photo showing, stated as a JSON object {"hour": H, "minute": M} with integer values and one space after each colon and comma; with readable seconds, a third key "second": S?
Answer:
{"hour": 12, "minute": 0}
